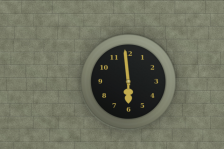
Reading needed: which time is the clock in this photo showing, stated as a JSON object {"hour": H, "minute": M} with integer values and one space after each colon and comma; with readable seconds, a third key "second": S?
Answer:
{"hour": 5, "minute": 59}
